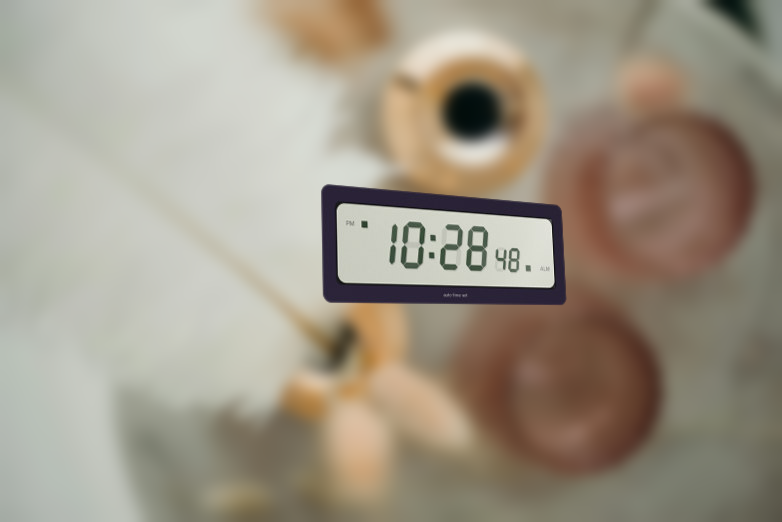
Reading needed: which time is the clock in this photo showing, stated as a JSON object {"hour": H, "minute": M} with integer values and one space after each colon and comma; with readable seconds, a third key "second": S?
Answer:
{"hour": 10, "minute": 28, "second": 48}
